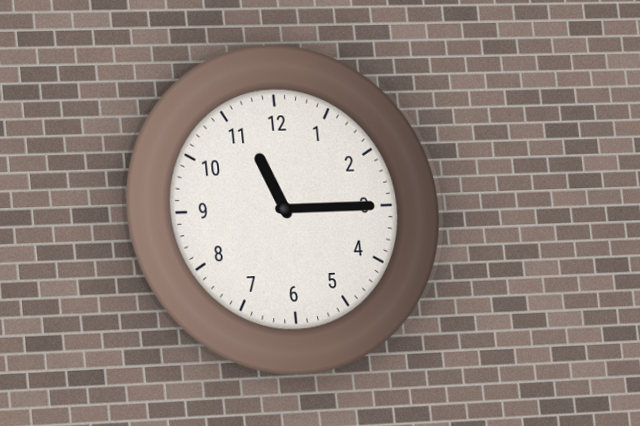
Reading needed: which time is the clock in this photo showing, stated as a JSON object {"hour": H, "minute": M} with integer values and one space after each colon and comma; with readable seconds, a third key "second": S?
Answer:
{"hour": 11, "minute": 15}
